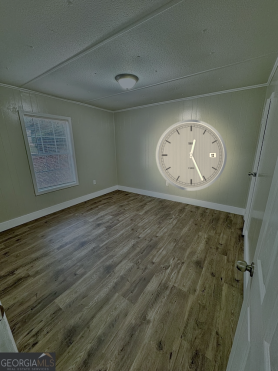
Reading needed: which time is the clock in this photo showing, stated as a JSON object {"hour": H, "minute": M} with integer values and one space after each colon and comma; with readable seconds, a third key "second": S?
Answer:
{"hour": 12, "minute": 26}
